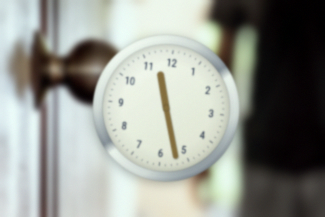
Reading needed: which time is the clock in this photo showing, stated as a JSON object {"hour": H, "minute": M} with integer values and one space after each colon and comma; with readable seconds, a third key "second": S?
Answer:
{"hour": 11, "minute": 27}
